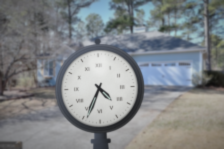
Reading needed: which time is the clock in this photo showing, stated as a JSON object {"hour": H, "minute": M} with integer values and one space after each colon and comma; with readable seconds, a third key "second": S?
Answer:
{"hour": 4, "minute": 34}
